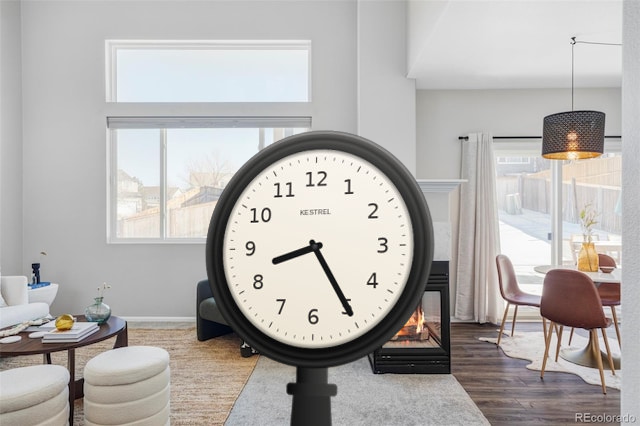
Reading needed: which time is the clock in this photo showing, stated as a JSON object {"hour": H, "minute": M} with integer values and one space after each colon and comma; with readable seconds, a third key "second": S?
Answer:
{"hour": 8, "minute": 25}
